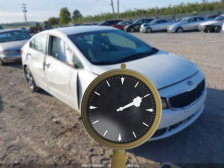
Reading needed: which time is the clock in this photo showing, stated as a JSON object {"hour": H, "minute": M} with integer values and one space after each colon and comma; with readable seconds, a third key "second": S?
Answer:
{"hour": 2, "minute": 10}
